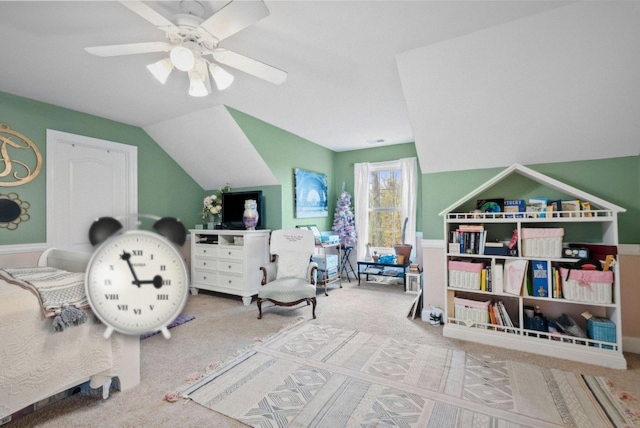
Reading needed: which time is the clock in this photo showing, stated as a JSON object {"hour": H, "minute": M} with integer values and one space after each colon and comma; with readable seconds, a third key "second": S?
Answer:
{"hour": 2, "minute": 56}
